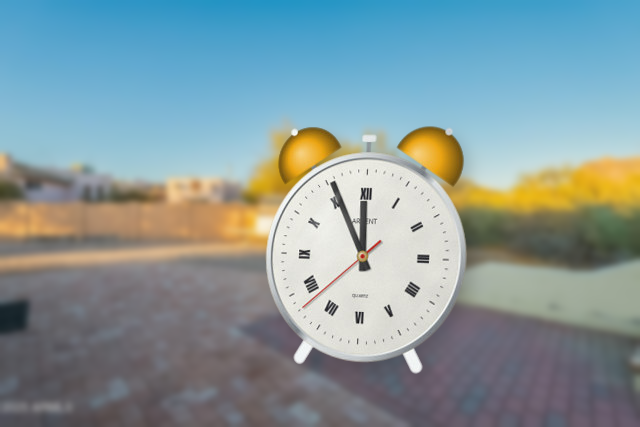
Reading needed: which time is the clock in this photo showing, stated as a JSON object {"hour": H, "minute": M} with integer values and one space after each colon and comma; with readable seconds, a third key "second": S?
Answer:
{"hour": 11, "minute": 55, "second": 38}
